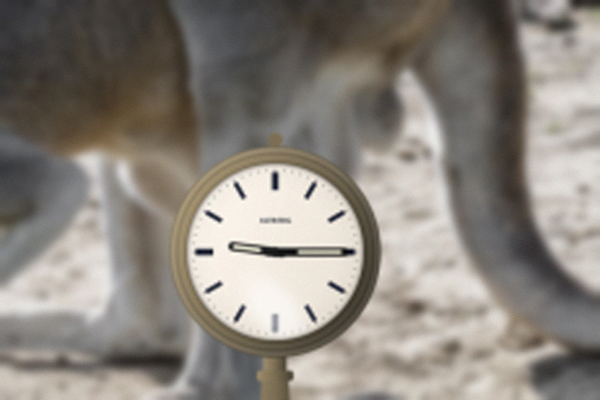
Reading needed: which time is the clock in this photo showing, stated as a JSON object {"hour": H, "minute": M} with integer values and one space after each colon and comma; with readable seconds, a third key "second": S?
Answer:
{"hour": 9, "minute": 15}
